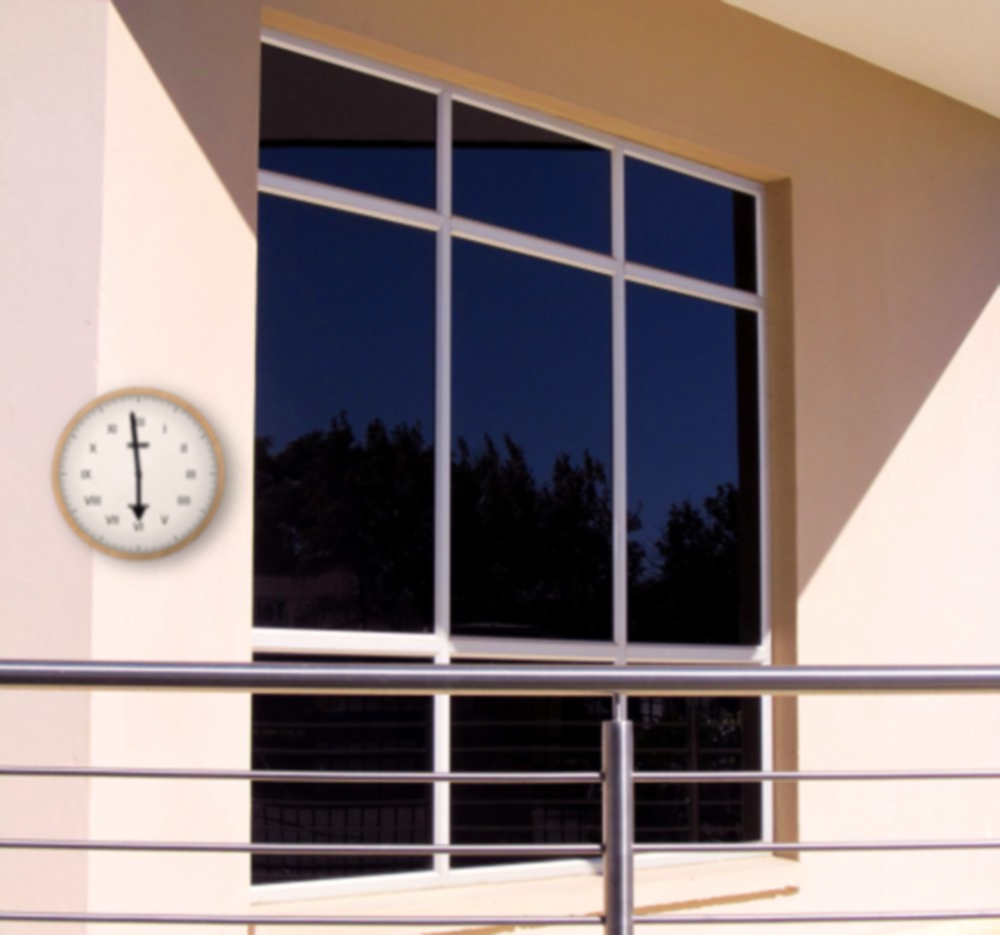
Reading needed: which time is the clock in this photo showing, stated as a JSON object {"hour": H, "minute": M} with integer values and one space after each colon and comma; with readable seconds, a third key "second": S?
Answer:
{"hour": 5, "minute": 59}
